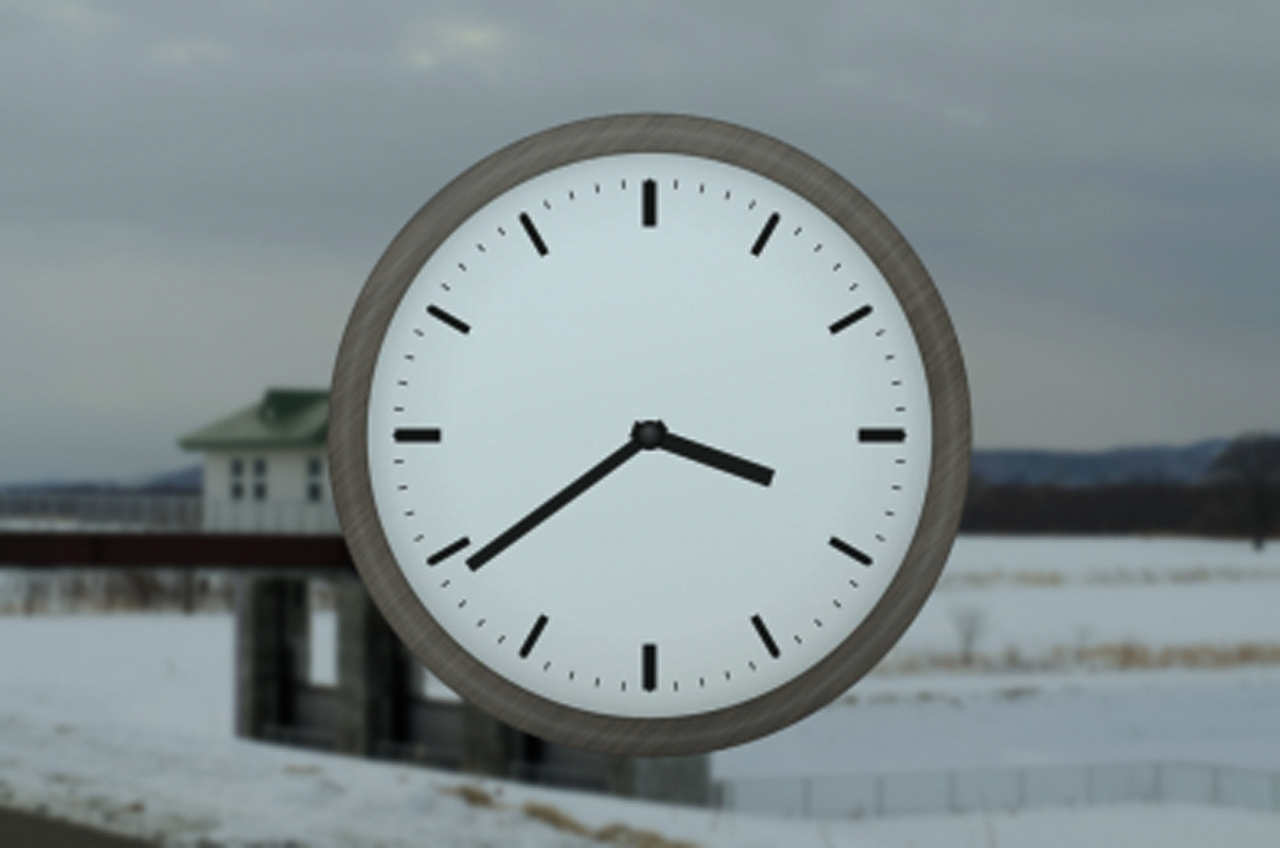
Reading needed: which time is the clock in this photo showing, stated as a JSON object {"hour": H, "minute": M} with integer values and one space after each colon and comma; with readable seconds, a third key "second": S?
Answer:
{"hour": 3, "minute": 39}
